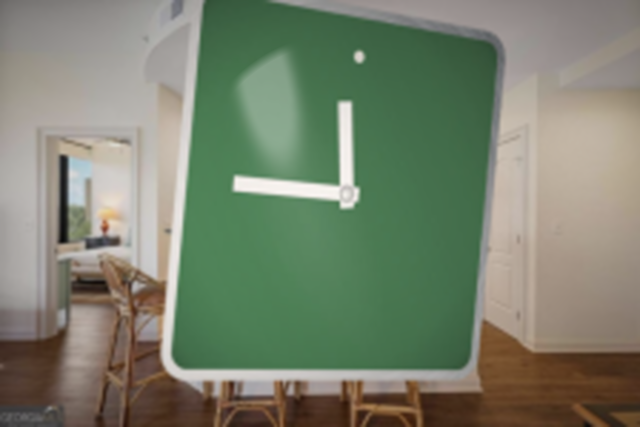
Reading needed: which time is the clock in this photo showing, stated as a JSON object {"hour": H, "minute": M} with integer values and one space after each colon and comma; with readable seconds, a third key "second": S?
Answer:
{"hour": 11, "minute": 45}
